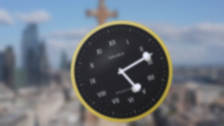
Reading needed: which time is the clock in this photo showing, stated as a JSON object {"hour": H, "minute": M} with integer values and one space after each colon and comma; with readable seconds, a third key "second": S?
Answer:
{"hour": 5, "minute": 13}
